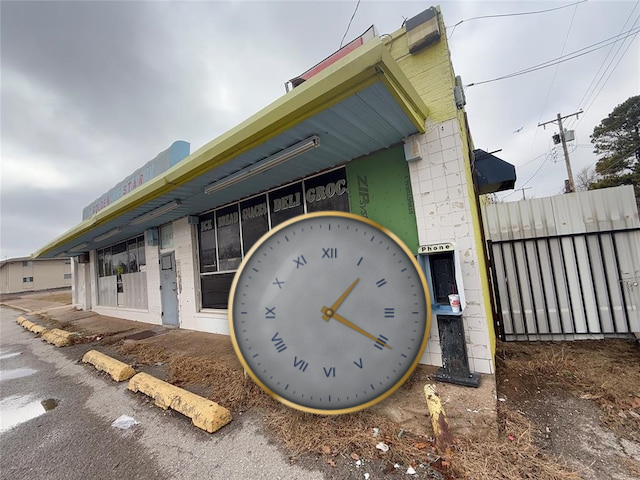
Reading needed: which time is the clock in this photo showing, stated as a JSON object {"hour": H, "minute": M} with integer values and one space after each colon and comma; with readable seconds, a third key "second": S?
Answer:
{"hour": 1, "minute": 20}
